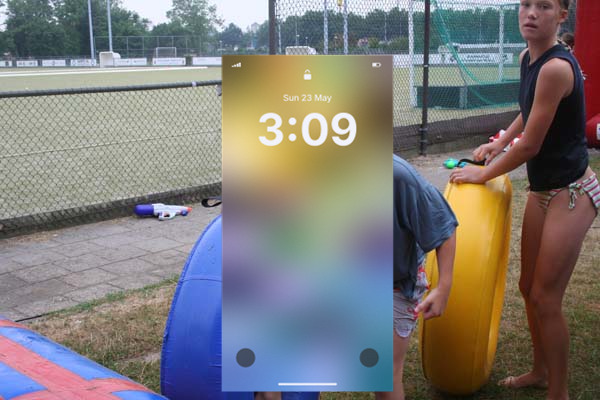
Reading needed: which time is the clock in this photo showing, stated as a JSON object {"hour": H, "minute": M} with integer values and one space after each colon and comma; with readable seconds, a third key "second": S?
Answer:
{"hour": 3, "minute": 9}
